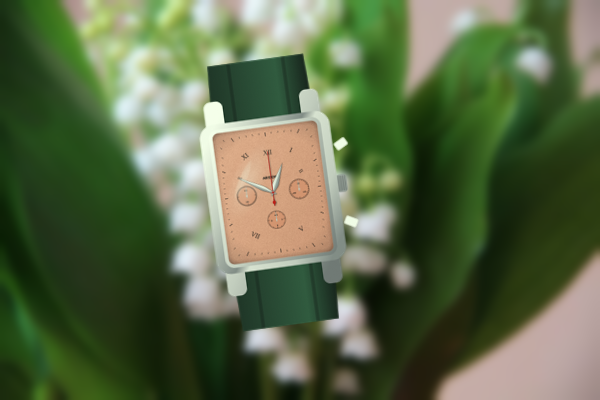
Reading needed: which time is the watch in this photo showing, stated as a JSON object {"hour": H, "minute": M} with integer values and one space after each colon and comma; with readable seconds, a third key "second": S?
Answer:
{"hour": 12, "minute": 50}
